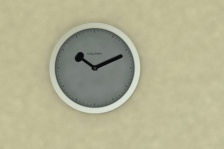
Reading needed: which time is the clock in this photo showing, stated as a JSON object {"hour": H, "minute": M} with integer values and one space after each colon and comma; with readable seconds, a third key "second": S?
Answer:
{"hour": 10, "minute": 11}
